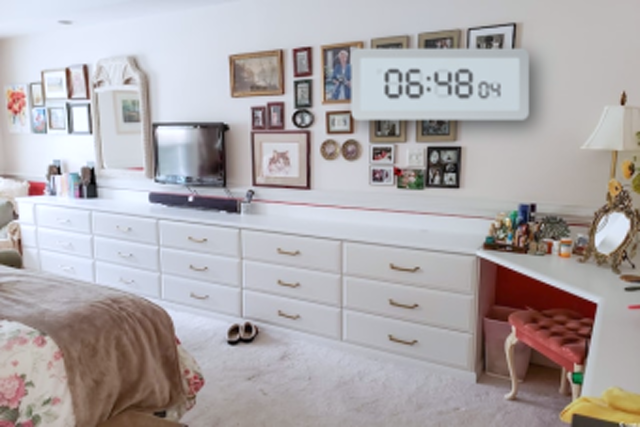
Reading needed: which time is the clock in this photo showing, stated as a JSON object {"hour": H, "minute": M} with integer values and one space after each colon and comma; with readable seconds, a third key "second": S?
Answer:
{"hour": 6, "minute": 48, "second": 4}
